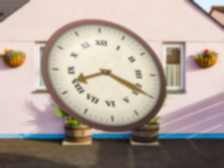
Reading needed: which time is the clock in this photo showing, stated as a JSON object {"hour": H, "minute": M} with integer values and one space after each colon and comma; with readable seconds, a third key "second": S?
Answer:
{"hour": 8, "minute": 20}
